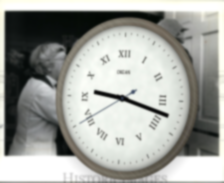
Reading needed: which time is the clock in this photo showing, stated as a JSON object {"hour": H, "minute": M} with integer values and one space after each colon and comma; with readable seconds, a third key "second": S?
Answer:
{"hour": 9, "minute": 17, "second": 40}
